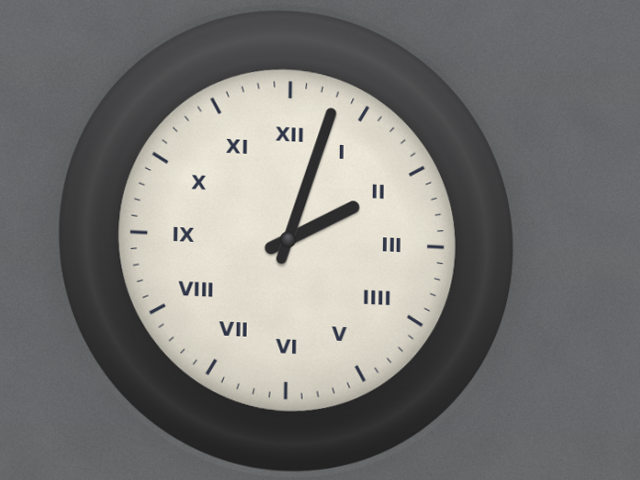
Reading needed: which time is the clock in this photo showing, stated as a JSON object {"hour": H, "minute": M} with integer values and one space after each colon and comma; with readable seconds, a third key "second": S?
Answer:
{"hour": 2, "minute": 3}
